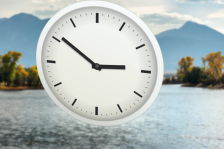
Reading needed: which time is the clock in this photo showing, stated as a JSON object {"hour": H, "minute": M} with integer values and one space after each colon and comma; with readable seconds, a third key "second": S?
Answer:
{"hour": 2, "minute": 51}
